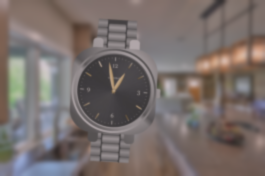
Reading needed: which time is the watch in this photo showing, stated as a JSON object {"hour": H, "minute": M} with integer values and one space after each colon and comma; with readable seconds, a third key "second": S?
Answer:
{"hour": 12, "minute": 58}
